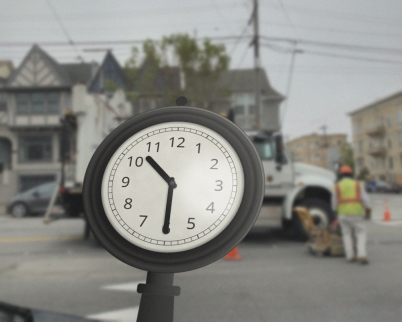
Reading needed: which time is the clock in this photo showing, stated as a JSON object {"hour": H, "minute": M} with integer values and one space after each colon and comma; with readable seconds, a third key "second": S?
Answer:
{"hour": 10, "minute": 30}
